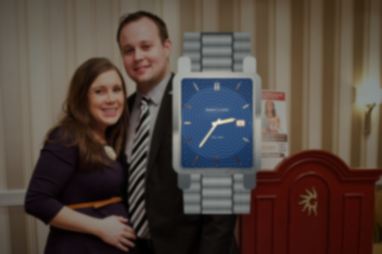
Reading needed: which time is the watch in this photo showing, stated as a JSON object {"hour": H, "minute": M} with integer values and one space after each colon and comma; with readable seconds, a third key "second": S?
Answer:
{"hour": 2, "minute": 36}
